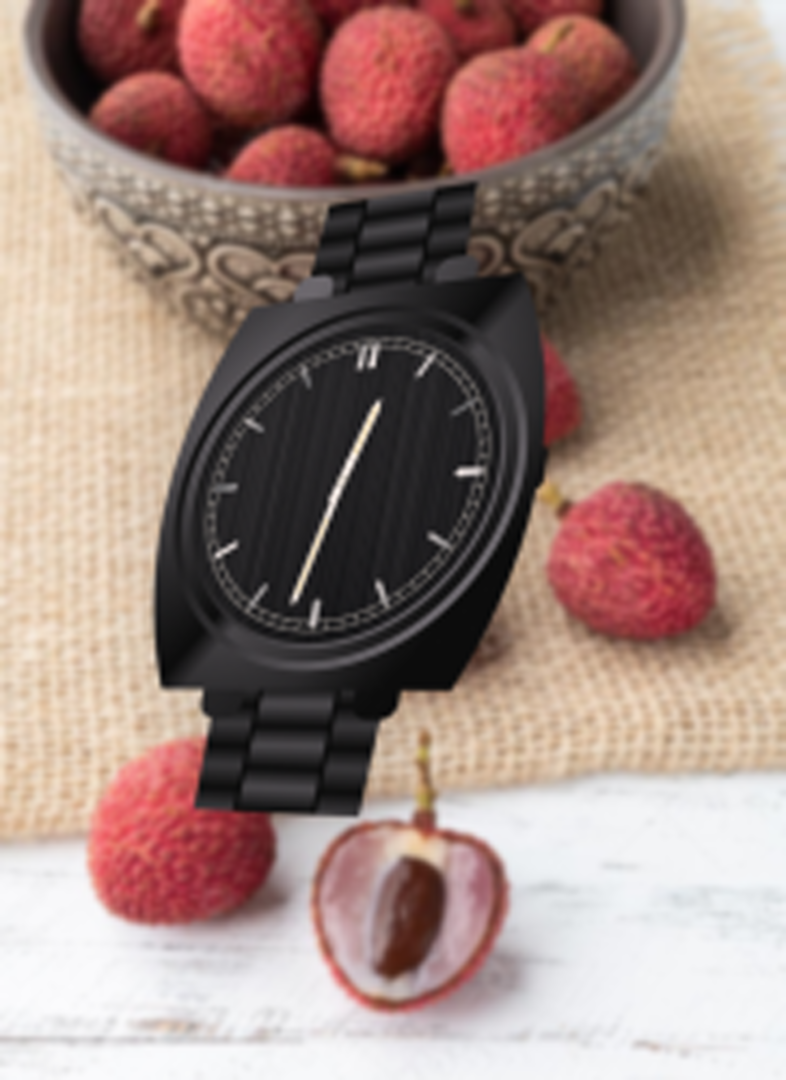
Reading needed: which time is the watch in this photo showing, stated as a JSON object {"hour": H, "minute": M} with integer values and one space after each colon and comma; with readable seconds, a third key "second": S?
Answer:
{"hour": 12, "minute": 32}
